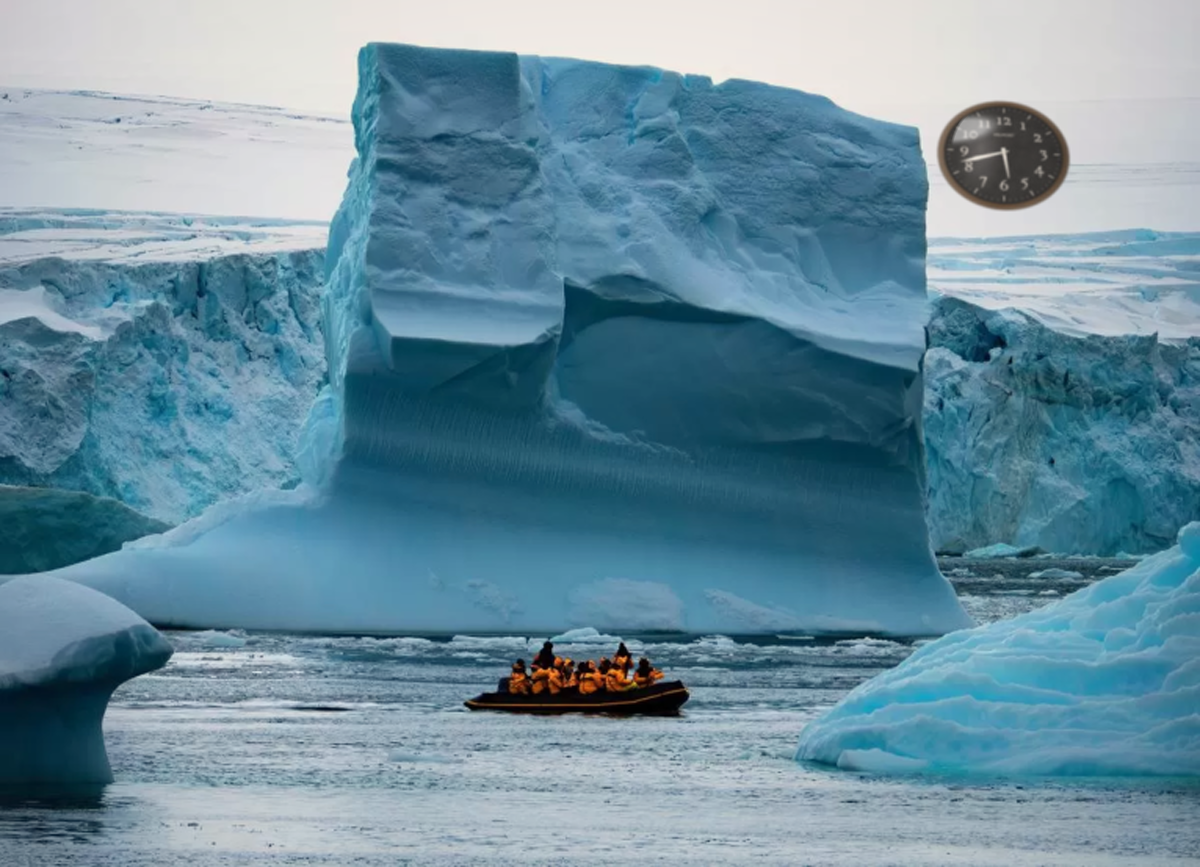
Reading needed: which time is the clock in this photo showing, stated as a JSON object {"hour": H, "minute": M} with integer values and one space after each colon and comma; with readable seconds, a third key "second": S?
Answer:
{"hour": 5, "minute": 42}
